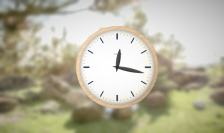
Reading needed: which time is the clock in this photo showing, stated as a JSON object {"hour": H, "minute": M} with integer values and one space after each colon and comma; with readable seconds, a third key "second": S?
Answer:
{"hour": 12, "minute": 17}
